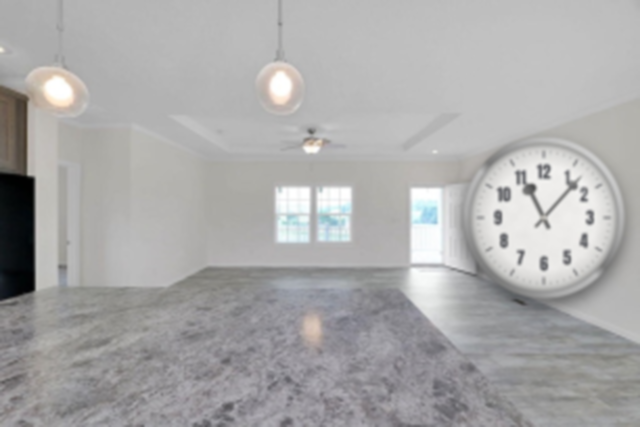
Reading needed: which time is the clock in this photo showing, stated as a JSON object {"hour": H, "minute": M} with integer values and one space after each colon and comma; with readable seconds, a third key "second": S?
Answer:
{"hour": 11, "minute": 7}
